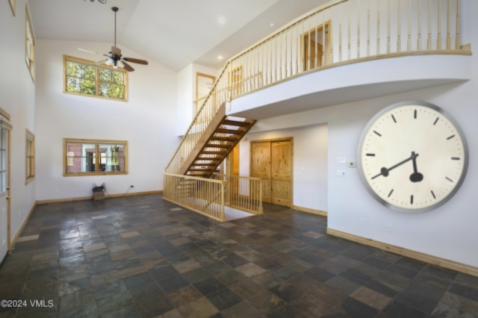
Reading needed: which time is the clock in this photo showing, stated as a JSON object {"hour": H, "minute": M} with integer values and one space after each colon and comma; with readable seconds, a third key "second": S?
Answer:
{"hour": 5, "minute": 40}
